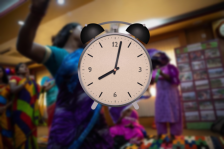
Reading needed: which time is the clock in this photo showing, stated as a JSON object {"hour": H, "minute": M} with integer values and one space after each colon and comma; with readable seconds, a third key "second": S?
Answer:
{"hour": 8, "minute": 2}
